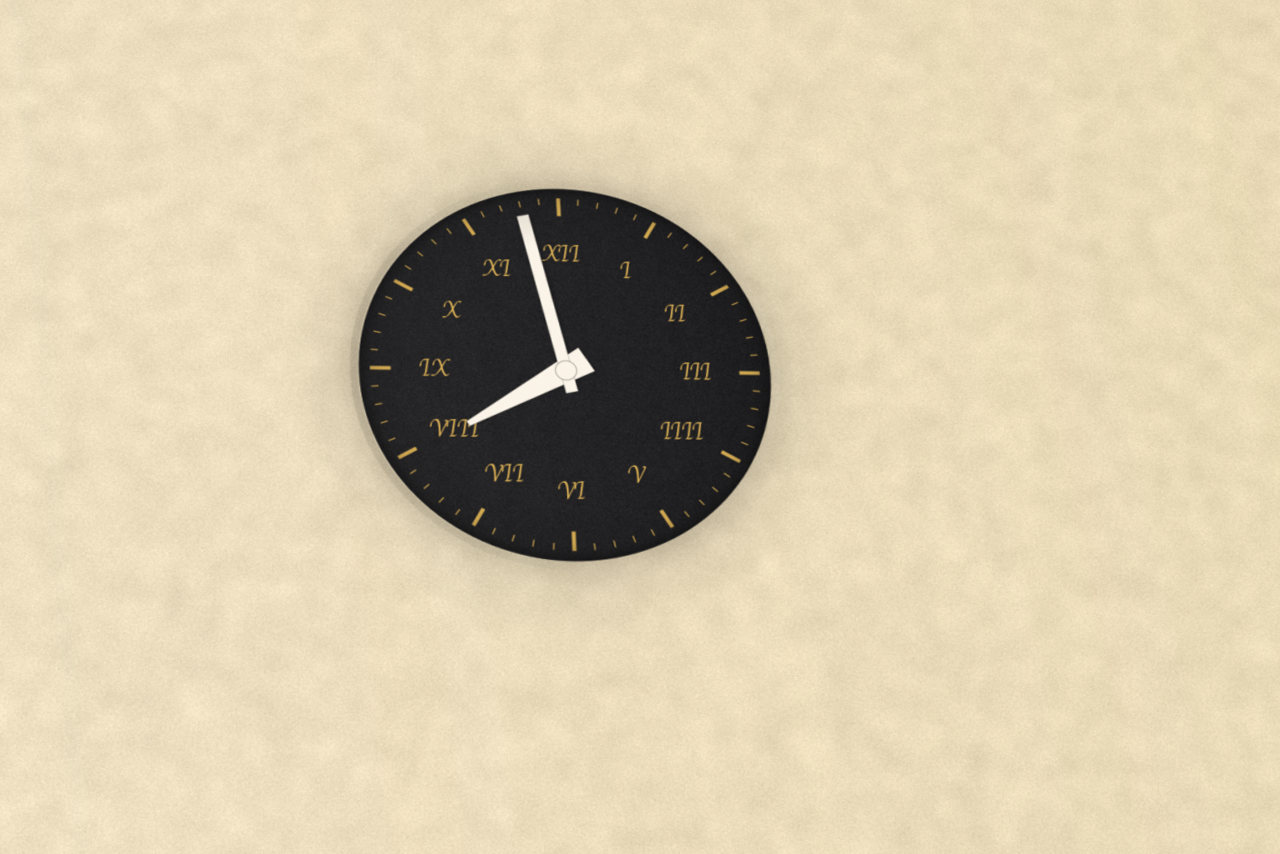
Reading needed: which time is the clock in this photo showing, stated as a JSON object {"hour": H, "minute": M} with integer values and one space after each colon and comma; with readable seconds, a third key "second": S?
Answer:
{"hour": 7, "minute": 58}
